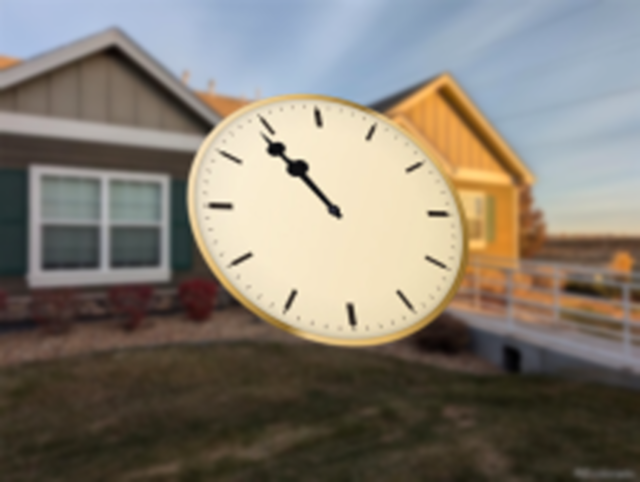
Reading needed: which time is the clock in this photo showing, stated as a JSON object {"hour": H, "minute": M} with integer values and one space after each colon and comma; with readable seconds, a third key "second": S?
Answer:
{"hour": 10, "minute": 54}
